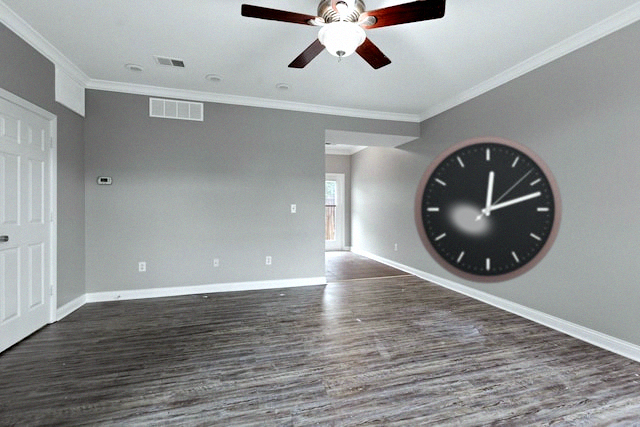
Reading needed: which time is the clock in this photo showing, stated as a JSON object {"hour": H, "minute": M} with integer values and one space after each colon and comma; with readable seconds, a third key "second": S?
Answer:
{"hour": 12, "minute": 12, "second": 8}
